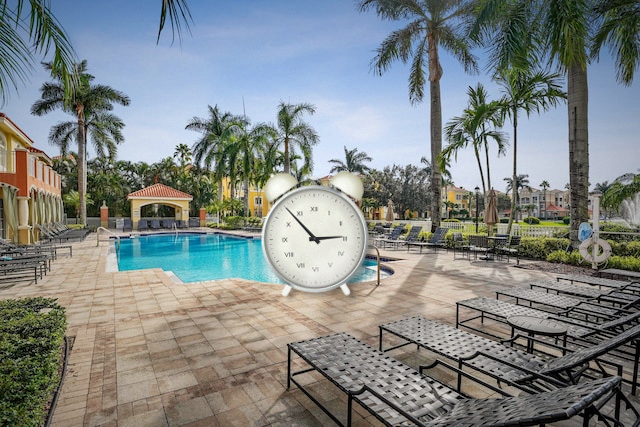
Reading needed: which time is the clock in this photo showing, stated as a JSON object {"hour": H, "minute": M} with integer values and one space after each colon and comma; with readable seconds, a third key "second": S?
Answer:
{"hour": 2, "minute": 53}
